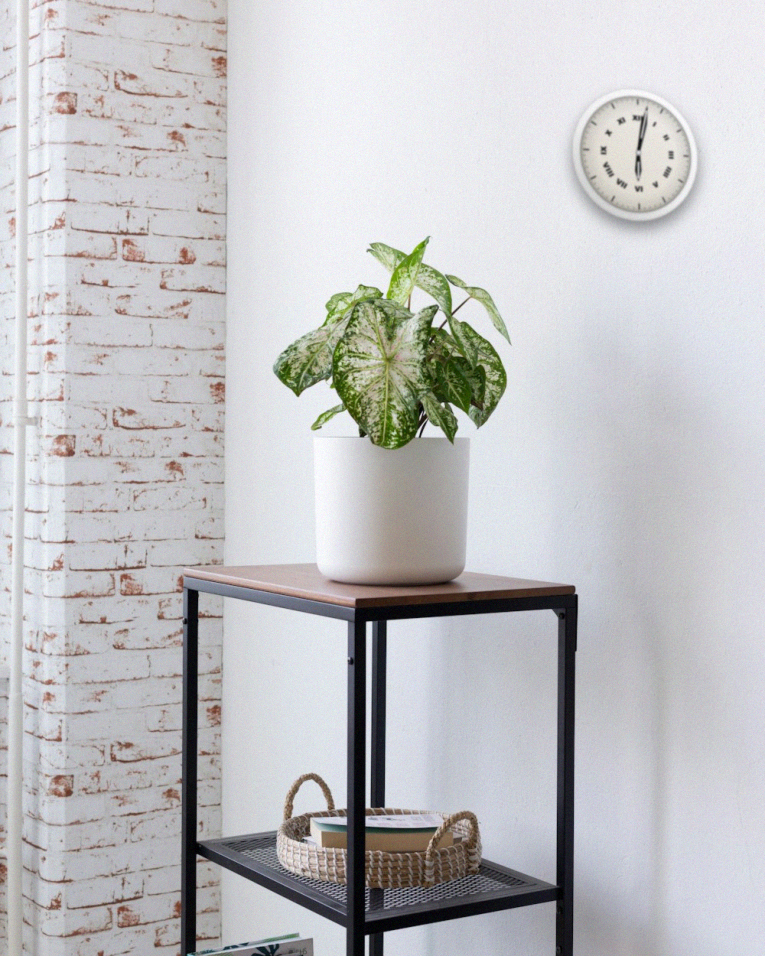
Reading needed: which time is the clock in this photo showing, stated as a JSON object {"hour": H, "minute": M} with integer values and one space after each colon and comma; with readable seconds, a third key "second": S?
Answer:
{"hour": 6, "minute": 2}
